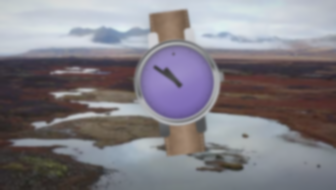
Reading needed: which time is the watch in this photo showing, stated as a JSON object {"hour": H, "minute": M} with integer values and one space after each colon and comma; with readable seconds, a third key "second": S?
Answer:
{"hour": 10, "minute": 52}
